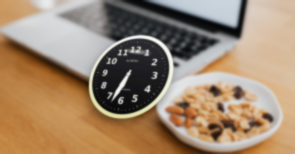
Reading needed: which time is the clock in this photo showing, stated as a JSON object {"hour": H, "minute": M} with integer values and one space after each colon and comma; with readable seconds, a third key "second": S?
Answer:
{"hour": 6, "minute": 33}
